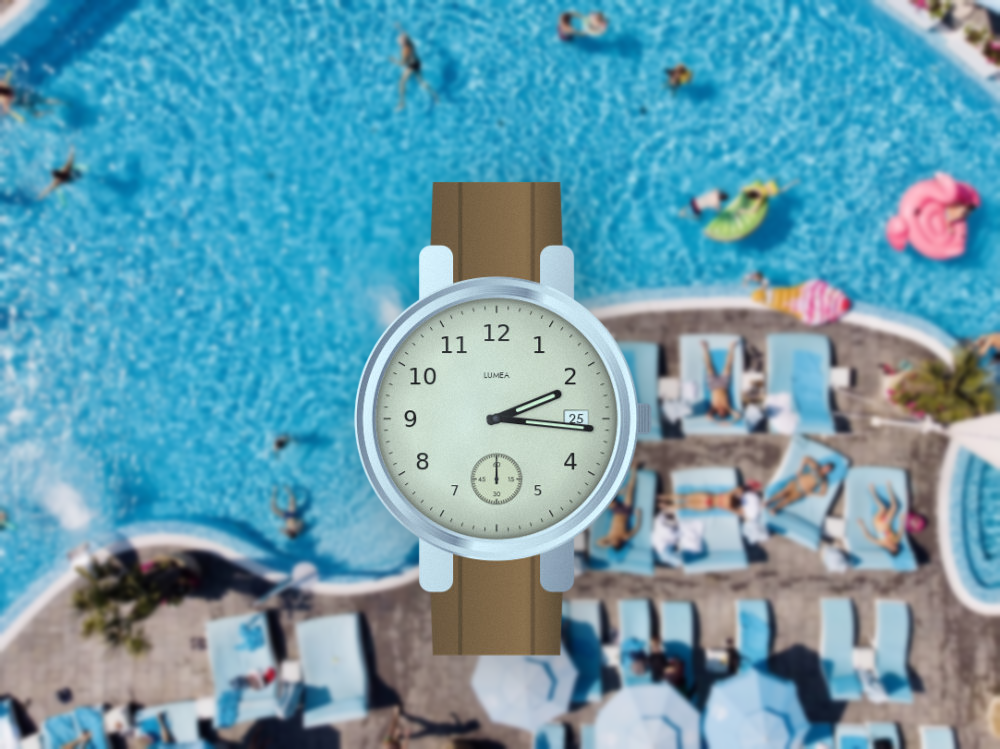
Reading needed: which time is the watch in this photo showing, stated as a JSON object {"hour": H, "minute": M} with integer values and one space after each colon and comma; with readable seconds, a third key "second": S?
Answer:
{"hour": 2, "minute": 16}
